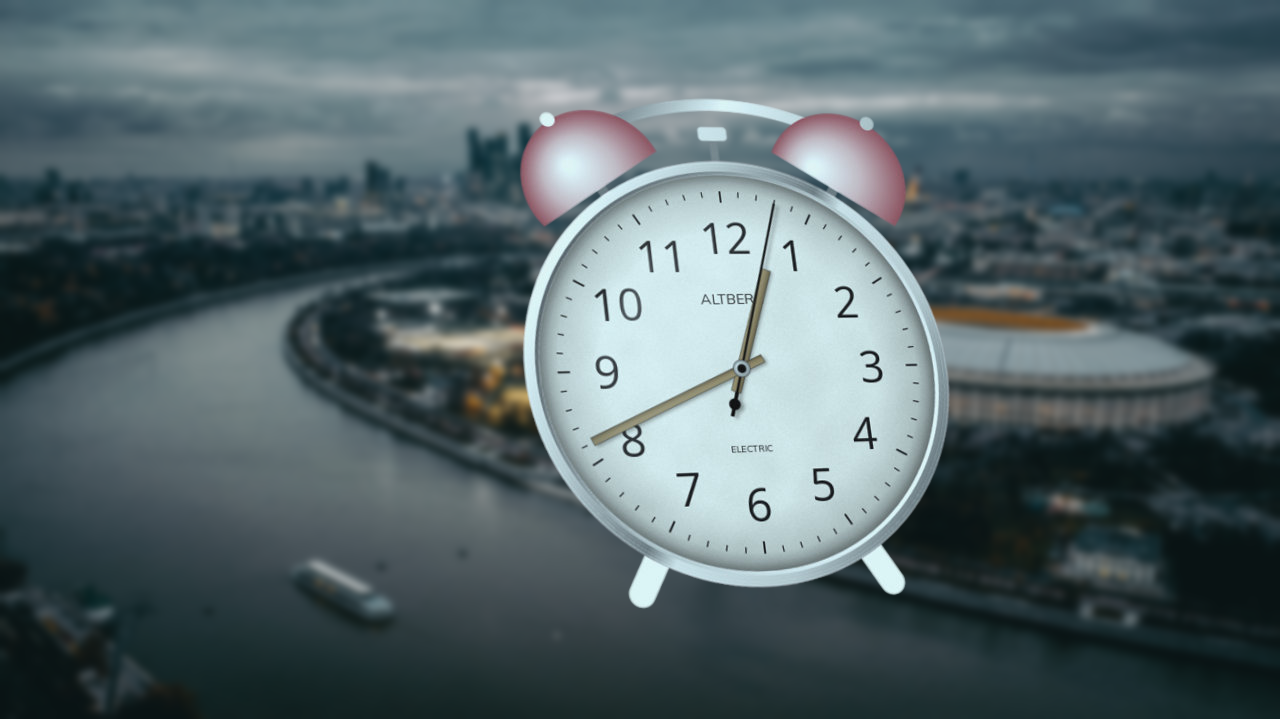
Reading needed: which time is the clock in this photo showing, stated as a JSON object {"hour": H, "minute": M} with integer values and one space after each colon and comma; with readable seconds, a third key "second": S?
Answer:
{"hour": 12, "minute": 41, "second": 3}
